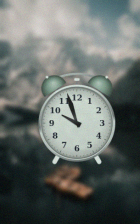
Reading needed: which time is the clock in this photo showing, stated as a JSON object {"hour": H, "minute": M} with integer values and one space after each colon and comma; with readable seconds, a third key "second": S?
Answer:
{"hour": 9, "minute": 57}
